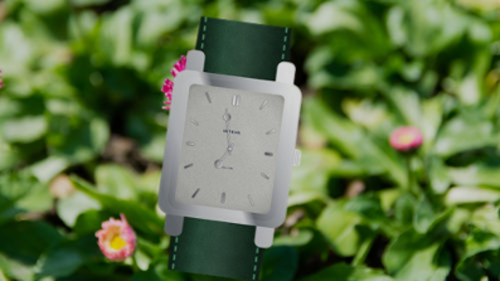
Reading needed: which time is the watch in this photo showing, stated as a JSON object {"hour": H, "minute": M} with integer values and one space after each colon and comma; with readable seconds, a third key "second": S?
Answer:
{"hour": 6, "minute": 58}
